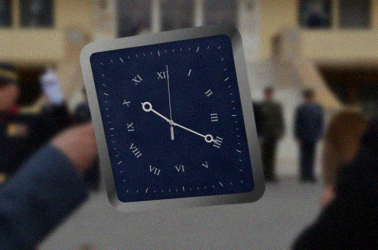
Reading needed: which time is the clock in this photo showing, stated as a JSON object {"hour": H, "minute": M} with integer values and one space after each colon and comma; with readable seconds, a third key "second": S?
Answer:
{"hour": 10, "minute": 20, "second": 1}
